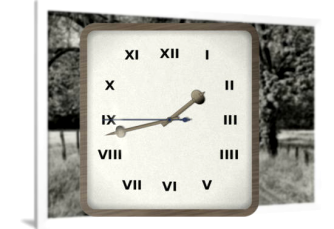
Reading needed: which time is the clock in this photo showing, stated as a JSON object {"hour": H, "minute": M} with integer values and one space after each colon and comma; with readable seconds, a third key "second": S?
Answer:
{"hour": 1, "minute": 42, "second": 45}
